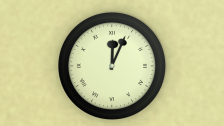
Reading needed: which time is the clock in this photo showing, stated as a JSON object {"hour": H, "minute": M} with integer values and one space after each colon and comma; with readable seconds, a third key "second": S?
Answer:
{"hour": 12, "minute": 4}
